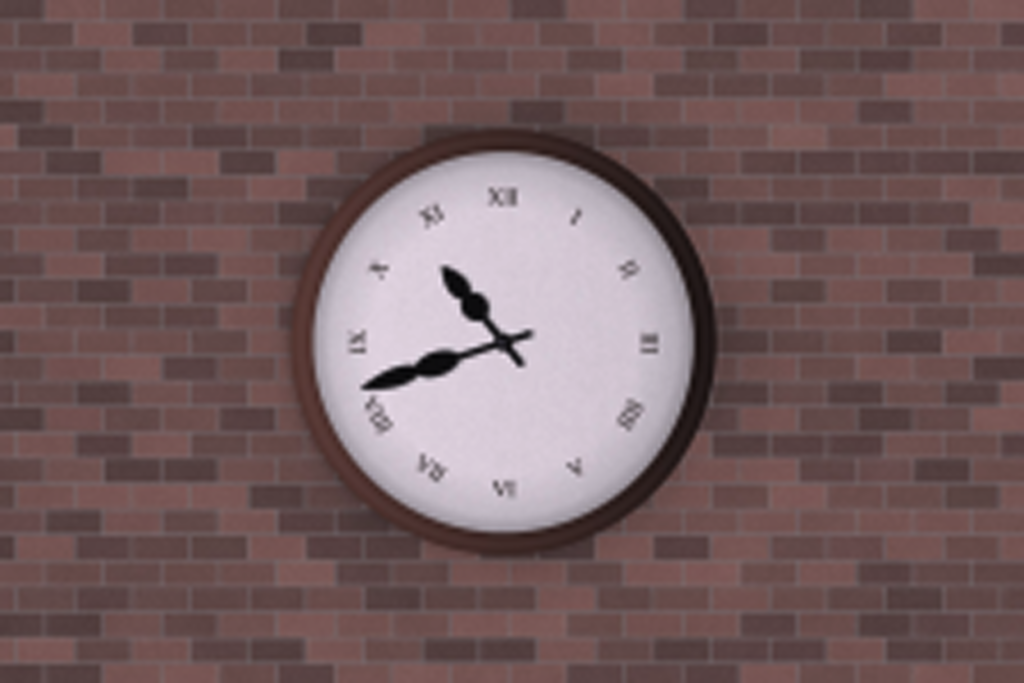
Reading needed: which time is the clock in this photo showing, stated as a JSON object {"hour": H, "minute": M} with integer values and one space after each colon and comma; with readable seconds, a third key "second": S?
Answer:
{"hour": 10, "minute": 42}
